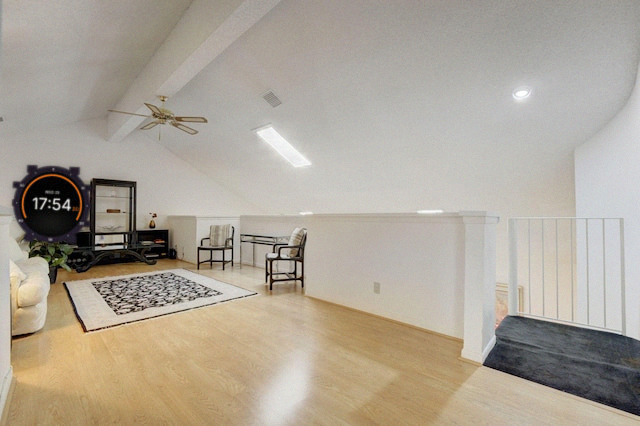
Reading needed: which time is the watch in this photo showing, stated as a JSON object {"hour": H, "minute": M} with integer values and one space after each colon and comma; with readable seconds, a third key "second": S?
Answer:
{"hour": 17, "minute": 54}
